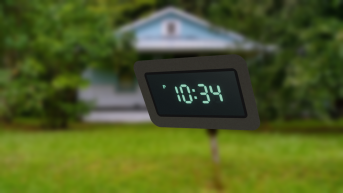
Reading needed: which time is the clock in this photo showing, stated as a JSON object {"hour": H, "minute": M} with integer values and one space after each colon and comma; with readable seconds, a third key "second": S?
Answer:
{"hour": 10, "minute": 34}
